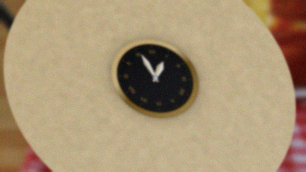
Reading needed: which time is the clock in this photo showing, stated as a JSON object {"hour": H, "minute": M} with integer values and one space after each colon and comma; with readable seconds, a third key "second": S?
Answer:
{"hour": 12, "minute": 56}
